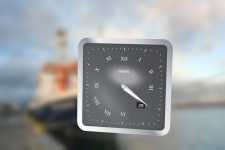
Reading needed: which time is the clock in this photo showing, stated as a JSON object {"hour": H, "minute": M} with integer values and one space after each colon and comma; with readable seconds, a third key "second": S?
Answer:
{"hour": 4, "minute": 21}
